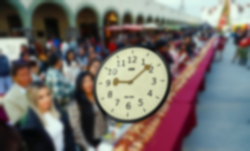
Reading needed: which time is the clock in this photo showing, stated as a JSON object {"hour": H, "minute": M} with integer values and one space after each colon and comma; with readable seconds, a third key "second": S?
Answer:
{"hour": 9, "minute": 8}
